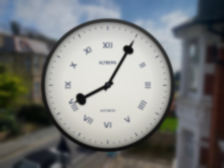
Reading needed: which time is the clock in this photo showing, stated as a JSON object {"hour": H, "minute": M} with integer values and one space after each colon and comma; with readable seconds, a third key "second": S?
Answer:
{"hour": 8, "minute": 5}
